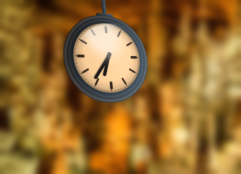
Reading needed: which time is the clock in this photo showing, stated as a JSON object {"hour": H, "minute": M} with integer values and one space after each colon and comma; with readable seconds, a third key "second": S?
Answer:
{"hour": 6, "minute": 36}
